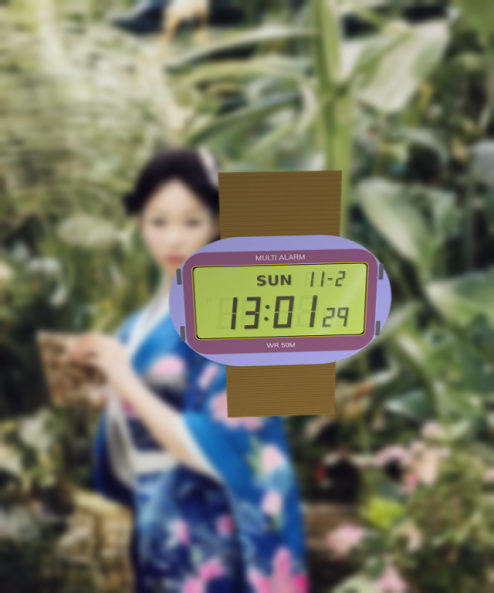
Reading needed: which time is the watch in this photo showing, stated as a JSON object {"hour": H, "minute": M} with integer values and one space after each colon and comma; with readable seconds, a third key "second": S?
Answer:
{"hour": 13, "minute": 1, "second": 29}
